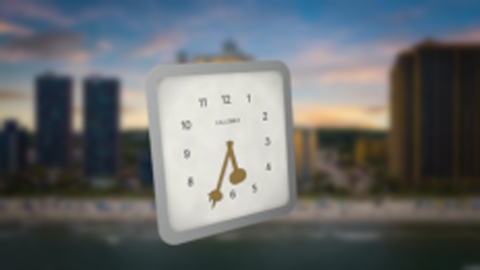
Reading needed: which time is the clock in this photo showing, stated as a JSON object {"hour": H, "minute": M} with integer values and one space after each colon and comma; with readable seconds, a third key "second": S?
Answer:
{"hour": 5, "minute": 34}
